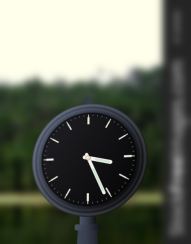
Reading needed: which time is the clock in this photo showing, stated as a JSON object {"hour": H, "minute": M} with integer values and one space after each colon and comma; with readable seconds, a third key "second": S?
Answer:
{"hour": 3, "minute": 26}
